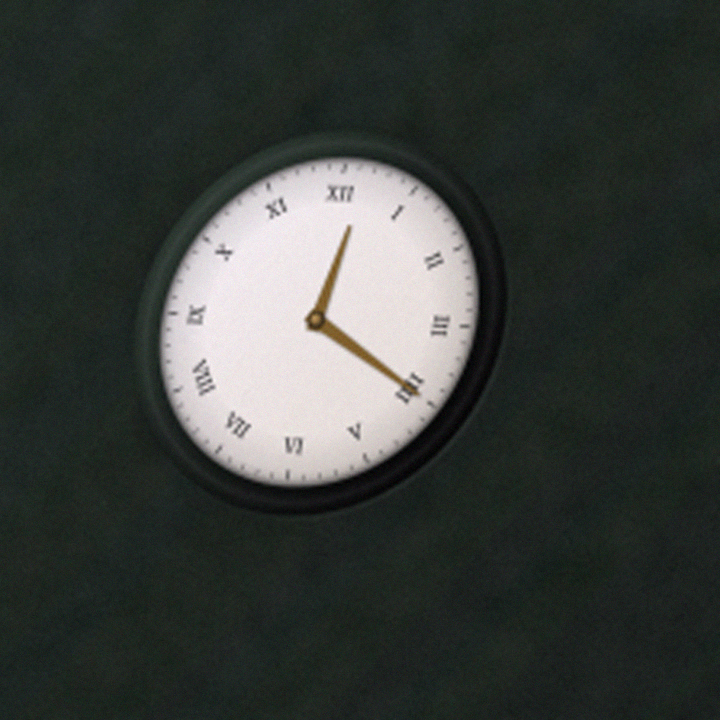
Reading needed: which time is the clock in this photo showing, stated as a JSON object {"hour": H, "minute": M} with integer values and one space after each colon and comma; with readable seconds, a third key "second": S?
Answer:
{"hour": 12, "minute": 20}
